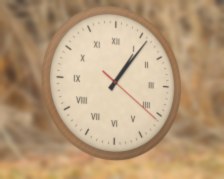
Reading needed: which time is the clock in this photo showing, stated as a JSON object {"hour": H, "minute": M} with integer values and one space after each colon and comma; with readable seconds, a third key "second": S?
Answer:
{"hour": 1, "minute": 6, "second": 21}
